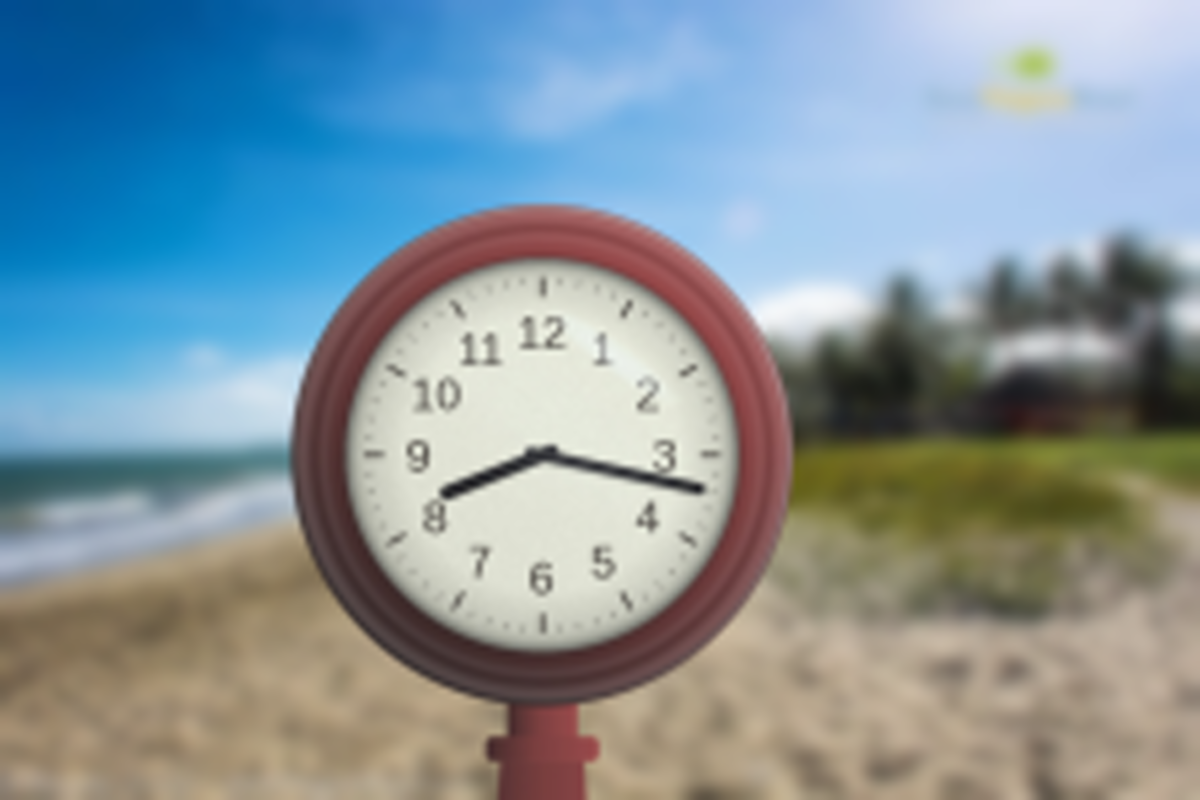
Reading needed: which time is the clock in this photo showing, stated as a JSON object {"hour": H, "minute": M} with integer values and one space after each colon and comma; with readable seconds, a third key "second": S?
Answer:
{"hour": 8, "minute": 17}
